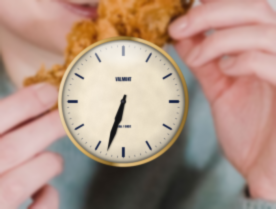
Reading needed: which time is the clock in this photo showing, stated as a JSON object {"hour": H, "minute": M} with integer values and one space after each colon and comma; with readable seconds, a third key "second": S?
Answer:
{"hour": 6, "minute": 33}
